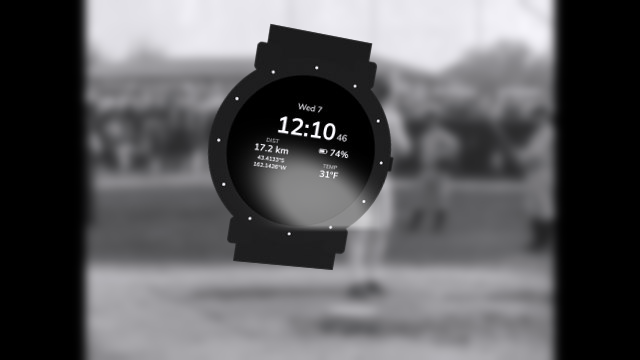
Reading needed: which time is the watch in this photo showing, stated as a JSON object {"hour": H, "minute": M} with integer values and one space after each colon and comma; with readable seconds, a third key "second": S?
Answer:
{"hour": 12, "minute": 10, "second": 46}
